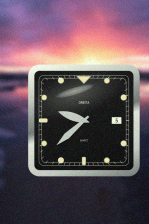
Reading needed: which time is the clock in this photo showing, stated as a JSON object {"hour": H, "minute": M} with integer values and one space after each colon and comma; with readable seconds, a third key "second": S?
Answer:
{"hour": 9, "minute": 38}
